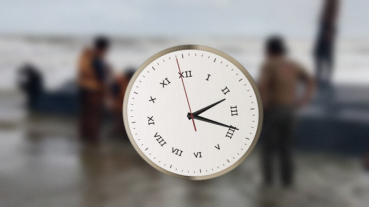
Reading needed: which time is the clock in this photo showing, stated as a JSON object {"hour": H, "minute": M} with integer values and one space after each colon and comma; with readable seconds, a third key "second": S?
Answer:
{"hour": 2, "minute": 18, "second": 59}
